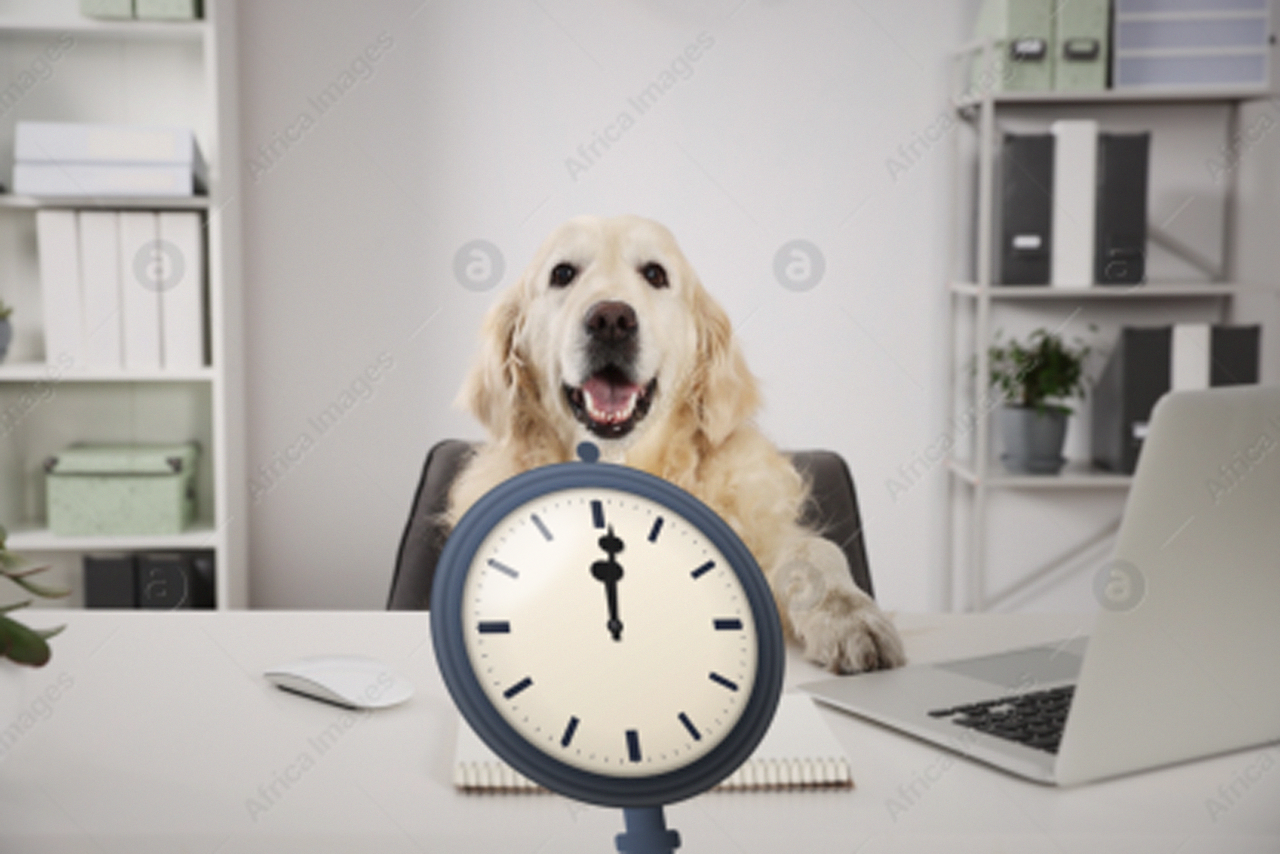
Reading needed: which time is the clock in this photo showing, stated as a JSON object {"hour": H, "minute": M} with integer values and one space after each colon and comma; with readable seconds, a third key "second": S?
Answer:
{"hour": 12, "minute": 1}
